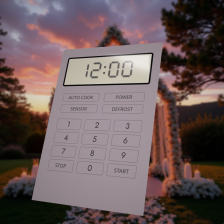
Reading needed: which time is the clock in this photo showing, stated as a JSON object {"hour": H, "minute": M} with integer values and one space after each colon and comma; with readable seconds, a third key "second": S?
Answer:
{"hour": 12, "minute": 0}
